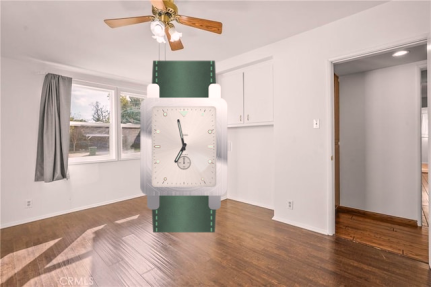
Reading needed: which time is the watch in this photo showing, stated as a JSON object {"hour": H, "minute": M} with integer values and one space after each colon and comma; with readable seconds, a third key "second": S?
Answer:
{"hour": 6, "minute": 58}
